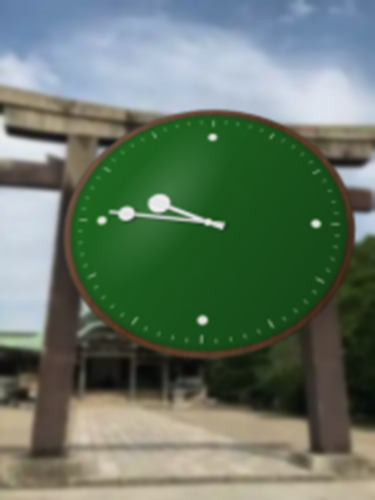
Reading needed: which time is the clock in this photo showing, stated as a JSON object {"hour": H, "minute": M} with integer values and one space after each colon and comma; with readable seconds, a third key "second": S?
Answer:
{"hour": 9, "minute": 46}
